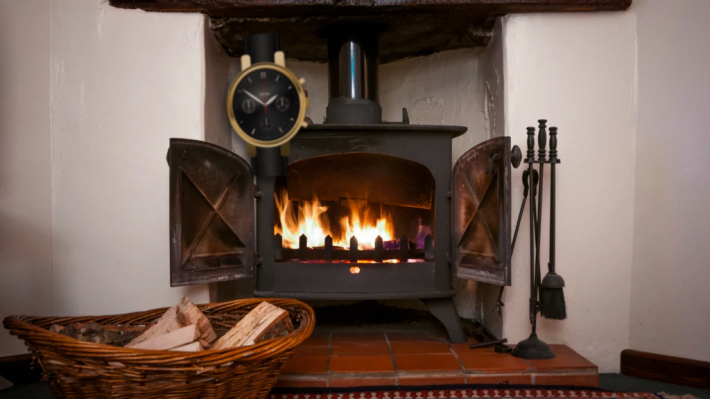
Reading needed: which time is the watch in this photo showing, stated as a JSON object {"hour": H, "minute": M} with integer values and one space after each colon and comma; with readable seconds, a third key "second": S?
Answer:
{"hour": 1, "minute": 51}
